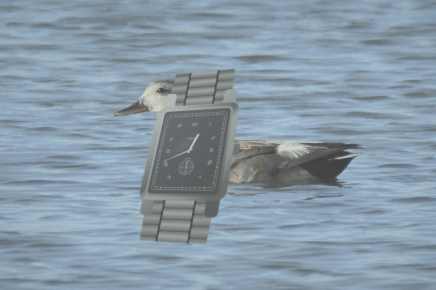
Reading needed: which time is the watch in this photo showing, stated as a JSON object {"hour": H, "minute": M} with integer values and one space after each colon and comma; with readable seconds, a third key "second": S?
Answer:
{"hour": 12, "minute": 41}
